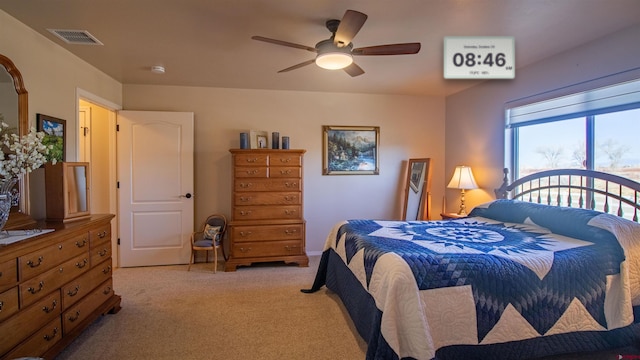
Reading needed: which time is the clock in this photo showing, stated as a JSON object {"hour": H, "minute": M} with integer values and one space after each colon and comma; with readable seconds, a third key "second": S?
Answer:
{"hour": 8, "minute": 46}
